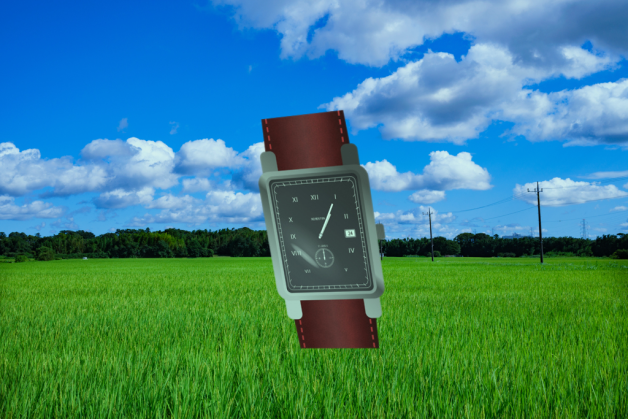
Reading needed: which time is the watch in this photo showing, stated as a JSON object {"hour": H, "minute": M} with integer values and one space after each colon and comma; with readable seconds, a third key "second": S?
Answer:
{"hour": 1, "minute": 5}
